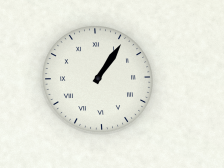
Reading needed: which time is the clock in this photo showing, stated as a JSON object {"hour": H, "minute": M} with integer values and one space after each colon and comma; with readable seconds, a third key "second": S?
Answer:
{"hour": 1, "minute": 6}
